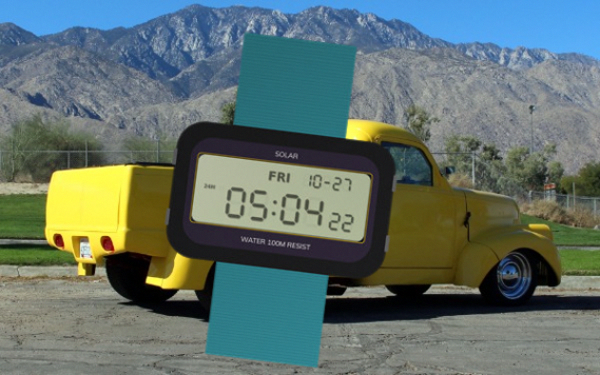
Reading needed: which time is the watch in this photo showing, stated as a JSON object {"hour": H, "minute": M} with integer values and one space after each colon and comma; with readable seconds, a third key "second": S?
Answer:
{"hour": 5, "minute": 4, "second": 22}
